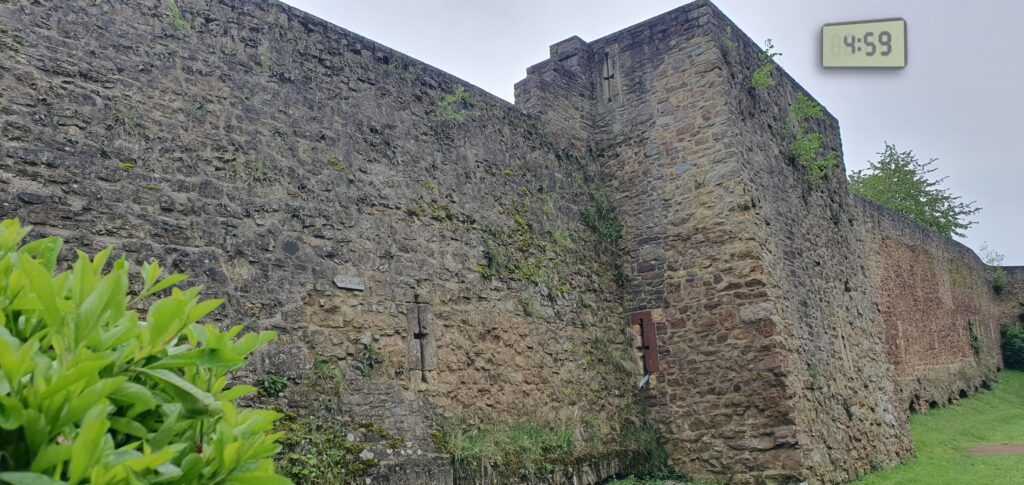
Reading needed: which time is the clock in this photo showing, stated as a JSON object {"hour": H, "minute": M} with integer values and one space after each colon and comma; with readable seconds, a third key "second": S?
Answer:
{"hour": 4, "minute": 59}
